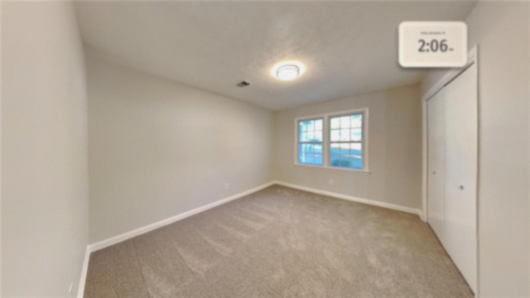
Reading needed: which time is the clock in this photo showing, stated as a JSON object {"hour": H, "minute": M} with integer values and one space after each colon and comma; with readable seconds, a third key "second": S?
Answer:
{"hour": 2, "minute": 6}
